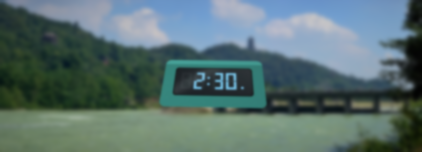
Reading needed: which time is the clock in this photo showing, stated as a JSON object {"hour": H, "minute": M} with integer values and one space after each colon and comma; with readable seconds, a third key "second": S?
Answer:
{"hour": 2, "minute": 30}
